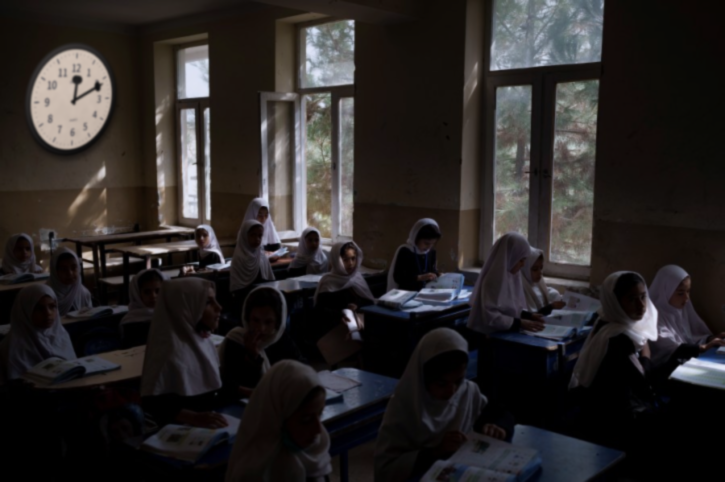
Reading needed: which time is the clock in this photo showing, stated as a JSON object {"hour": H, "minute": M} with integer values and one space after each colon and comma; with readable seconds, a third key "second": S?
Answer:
{"hour": 12, "minute": 11}
